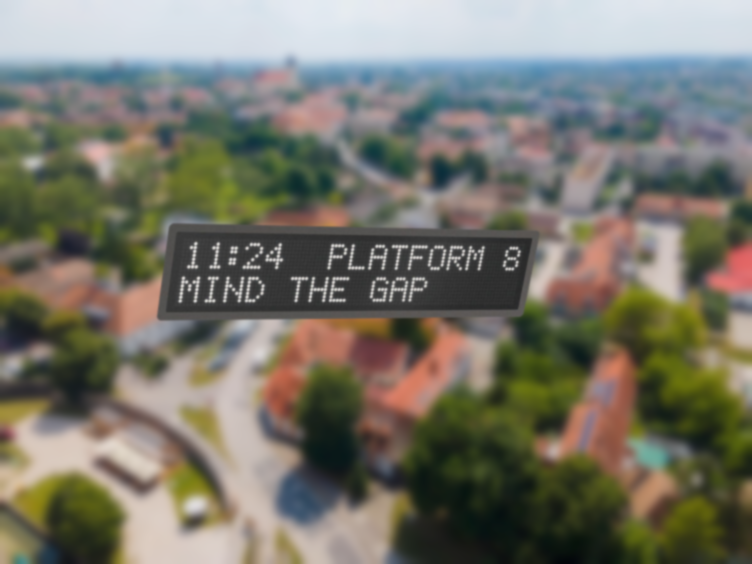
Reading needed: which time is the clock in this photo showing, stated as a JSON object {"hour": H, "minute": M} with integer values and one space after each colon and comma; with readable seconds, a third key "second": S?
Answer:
{"hour": 11, "minute": 24}
